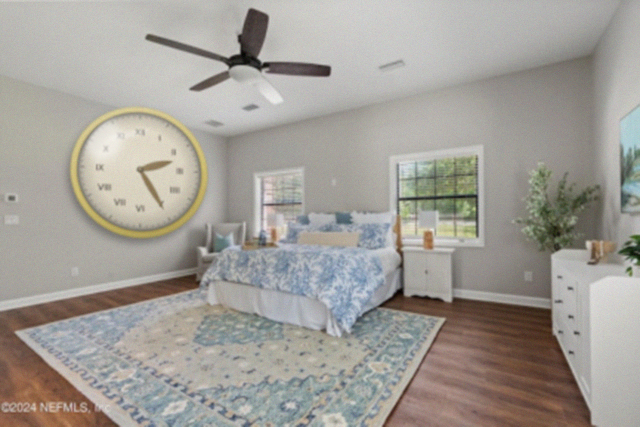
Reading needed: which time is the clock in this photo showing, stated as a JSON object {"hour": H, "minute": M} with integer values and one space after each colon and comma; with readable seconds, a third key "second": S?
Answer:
{"hour": 2, "minute": 25}
